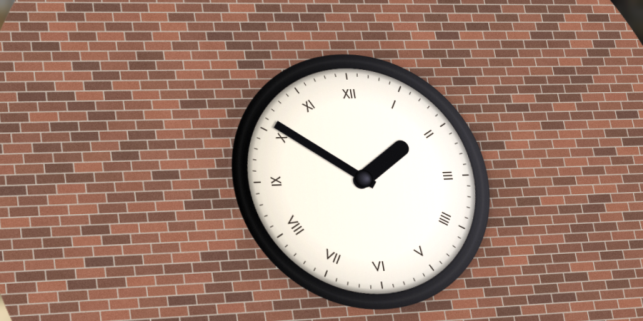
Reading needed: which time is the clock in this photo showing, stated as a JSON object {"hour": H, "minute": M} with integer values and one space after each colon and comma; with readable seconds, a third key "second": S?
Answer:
{"hour": 1, "minute": 51}
